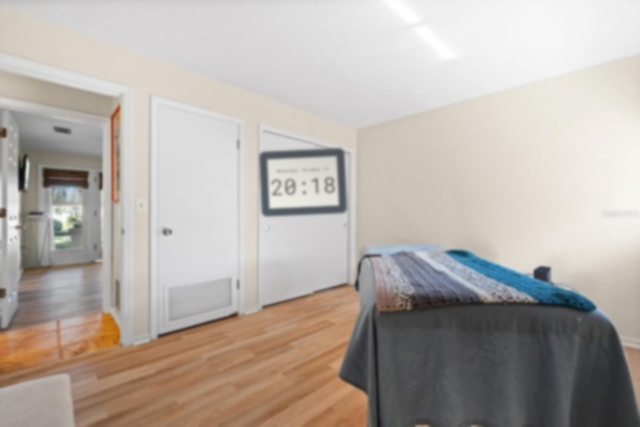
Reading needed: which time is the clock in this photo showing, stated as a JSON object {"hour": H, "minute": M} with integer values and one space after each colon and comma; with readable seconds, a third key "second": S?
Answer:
{"hour": 20, "minute": 18}
